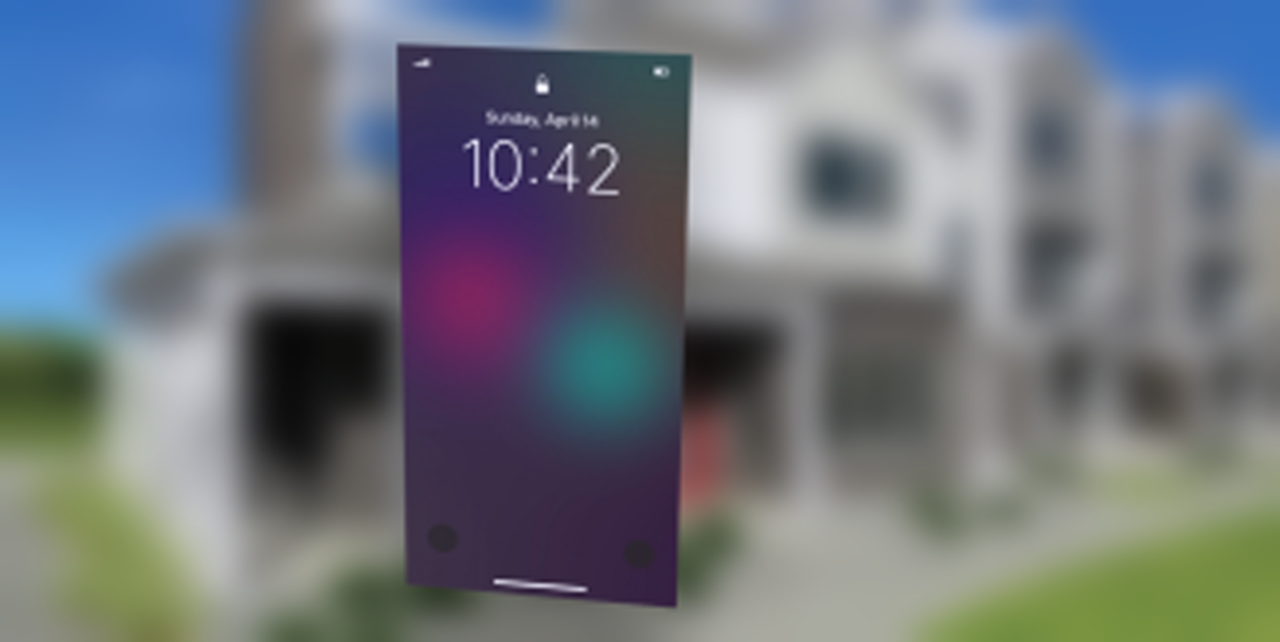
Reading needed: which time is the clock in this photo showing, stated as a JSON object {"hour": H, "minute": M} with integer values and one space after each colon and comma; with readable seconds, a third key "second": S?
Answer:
{"hour": 10, "minute": 42}
